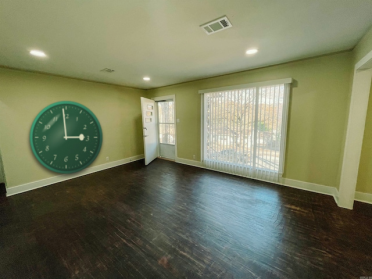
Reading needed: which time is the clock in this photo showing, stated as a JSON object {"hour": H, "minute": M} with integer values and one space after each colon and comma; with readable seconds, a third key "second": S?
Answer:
{"hour": 2, "minute": 59}
